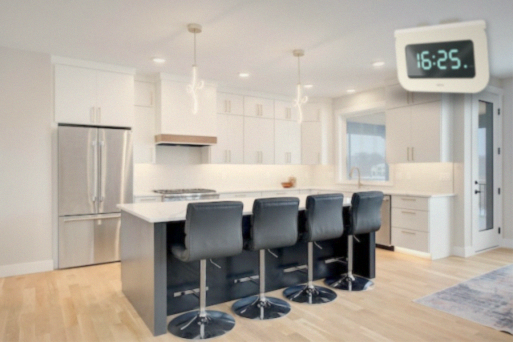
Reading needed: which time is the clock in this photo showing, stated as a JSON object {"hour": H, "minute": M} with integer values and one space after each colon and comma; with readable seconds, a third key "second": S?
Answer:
{"hour": 16, "minute": 25}
